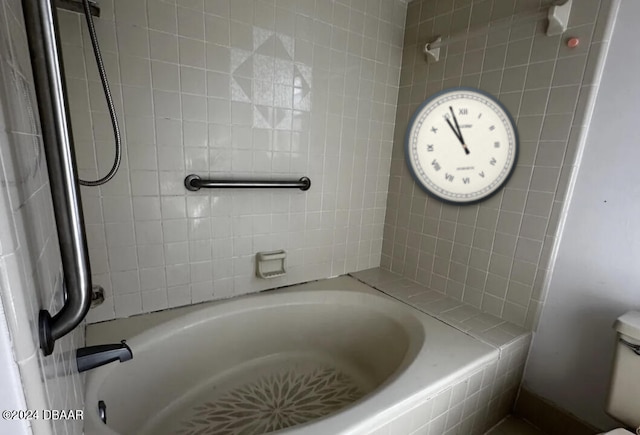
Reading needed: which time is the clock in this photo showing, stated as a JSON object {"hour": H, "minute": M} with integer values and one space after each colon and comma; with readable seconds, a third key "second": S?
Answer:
{"hour": 10, "minute": 57}
